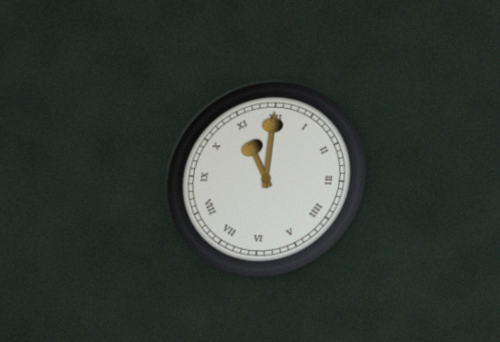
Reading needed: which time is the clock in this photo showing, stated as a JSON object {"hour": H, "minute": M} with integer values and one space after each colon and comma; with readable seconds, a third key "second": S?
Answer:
{"hour": 11, "minute": 0}
